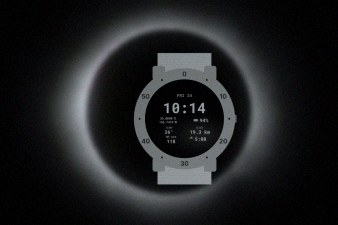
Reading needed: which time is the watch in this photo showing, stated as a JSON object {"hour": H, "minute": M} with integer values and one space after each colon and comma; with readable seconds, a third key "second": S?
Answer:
{"hour": 10, "minute": 14}
